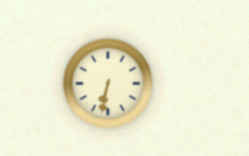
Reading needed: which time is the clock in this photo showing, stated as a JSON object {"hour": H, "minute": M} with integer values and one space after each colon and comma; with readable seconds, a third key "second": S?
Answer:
{"hour": 6, "minute": 32}
